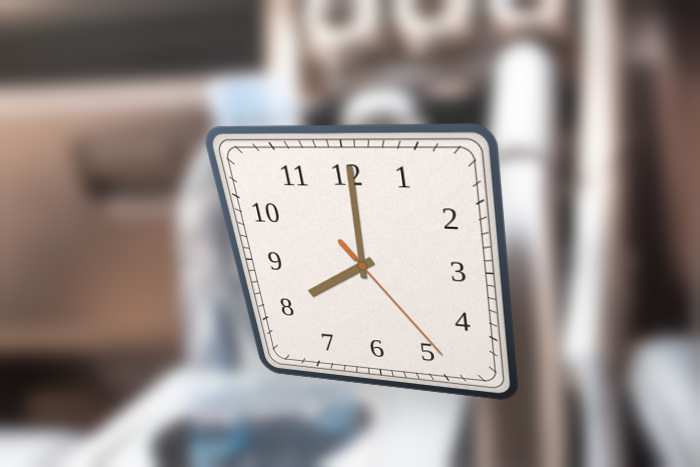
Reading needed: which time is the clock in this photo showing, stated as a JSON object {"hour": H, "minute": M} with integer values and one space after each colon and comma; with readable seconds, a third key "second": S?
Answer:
{"hour": 8, "minute": 0, "second": 24}
